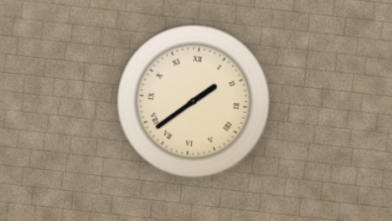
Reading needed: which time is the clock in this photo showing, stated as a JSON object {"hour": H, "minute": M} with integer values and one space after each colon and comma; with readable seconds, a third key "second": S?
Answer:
{"hour": 1, "minute": 38}
